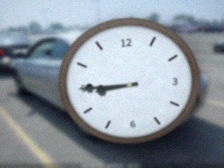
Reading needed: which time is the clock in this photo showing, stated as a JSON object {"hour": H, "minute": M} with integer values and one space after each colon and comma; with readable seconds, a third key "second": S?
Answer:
{"hour": 8, "minute": 45}
